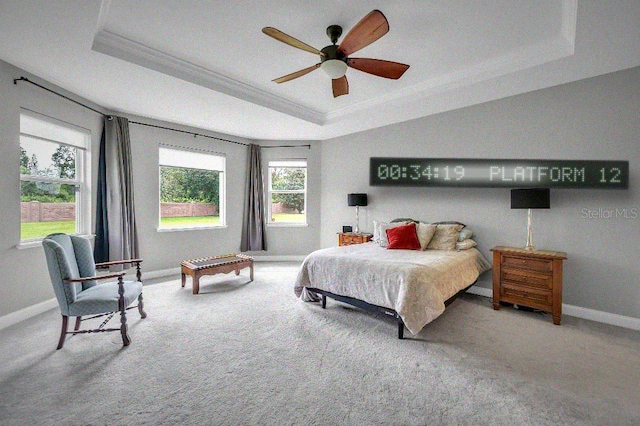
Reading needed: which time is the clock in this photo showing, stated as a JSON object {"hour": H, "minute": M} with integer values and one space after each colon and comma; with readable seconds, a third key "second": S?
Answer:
{"hour": 0, "minute": 34, "second": 19}
